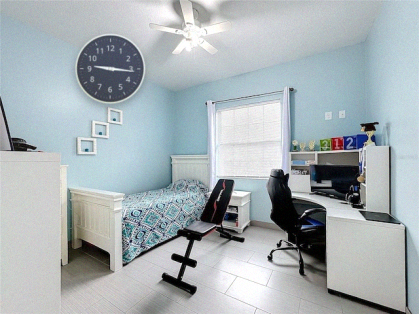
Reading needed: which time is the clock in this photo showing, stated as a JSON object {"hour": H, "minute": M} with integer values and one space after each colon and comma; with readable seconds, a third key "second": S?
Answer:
{"hour": 9, "minute": 16}
